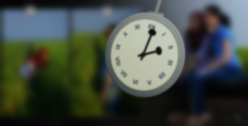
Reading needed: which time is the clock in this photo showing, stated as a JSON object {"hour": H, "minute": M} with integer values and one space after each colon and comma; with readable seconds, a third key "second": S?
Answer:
{"hour": 2, "minute": 1}
